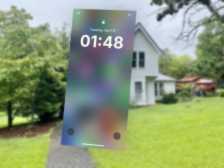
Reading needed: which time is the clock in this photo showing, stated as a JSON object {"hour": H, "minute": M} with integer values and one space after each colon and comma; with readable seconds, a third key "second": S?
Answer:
{"hour": 1, "minute": 48}
